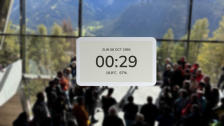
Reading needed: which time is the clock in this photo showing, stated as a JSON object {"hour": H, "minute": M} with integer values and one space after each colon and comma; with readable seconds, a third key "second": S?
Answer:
{"hour": 0, "minute": 29}
